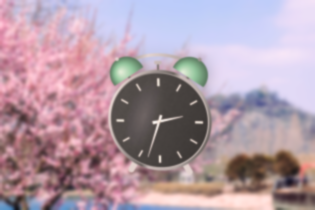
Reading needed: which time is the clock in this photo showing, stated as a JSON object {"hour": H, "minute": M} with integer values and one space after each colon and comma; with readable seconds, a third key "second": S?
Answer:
{"hour": 2, "minute": 33}
